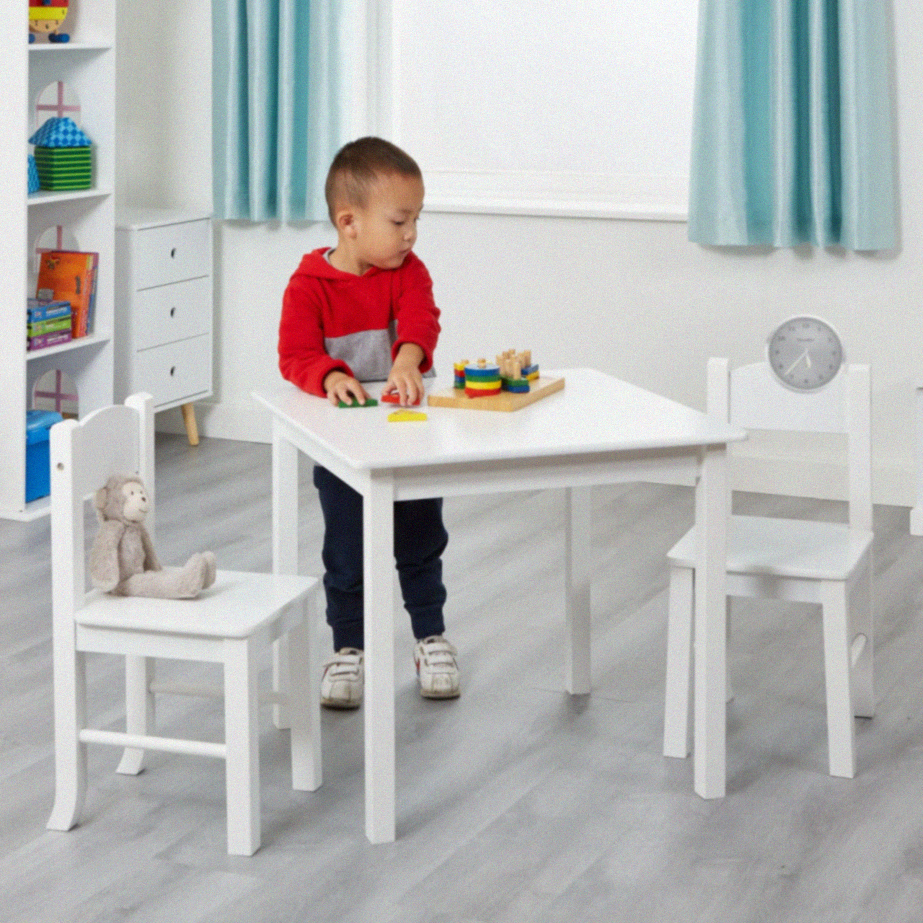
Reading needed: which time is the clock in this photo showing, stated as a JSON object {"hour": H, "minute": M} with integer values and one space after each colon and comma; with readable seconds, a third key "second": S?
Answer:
{"hour": 5, "minute": 37}
